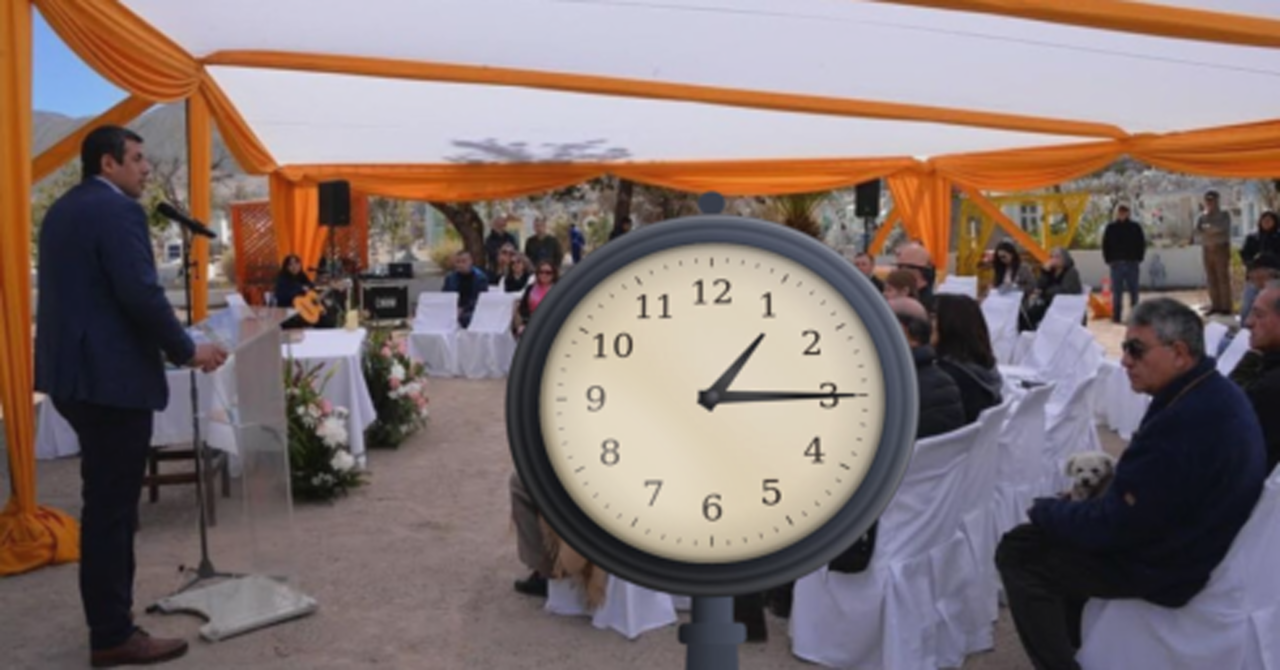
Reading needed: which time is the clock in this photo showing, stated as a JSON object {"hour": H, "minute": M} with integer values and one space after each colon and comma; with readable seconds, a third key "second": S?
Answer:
{"hour": 1, "minute": 15}
